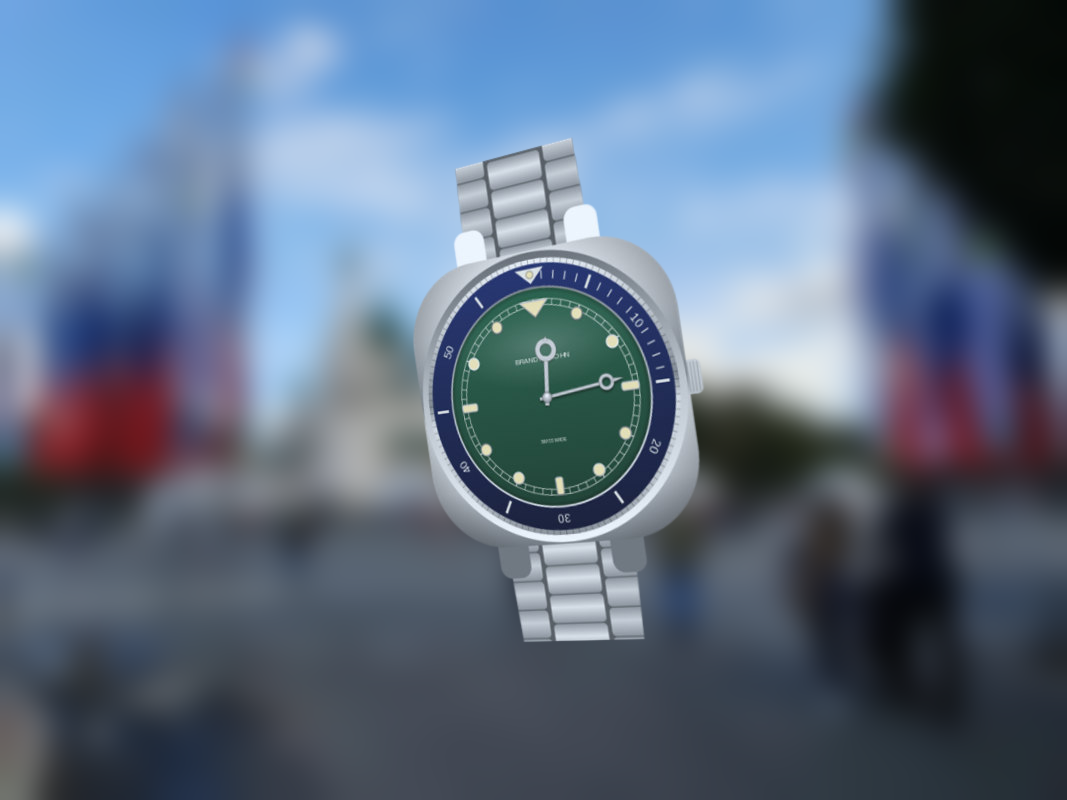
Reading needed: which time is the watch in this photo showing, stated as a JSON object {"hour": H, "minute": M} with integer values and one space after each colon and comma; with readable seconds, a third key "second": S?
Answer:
{"hour": 12, "minute": 14}
